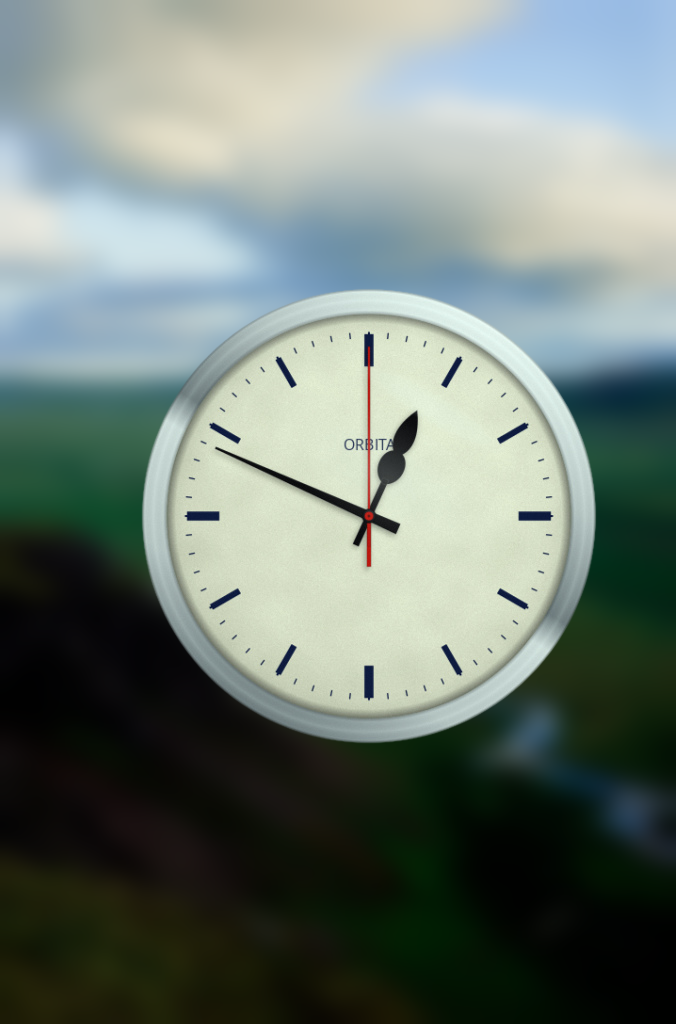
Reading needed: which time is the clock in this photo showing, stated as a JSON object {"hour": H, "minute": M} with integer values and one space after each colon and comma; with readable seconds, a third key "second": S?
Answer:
{"hour": 12, "minute": 49, "second": 0}
